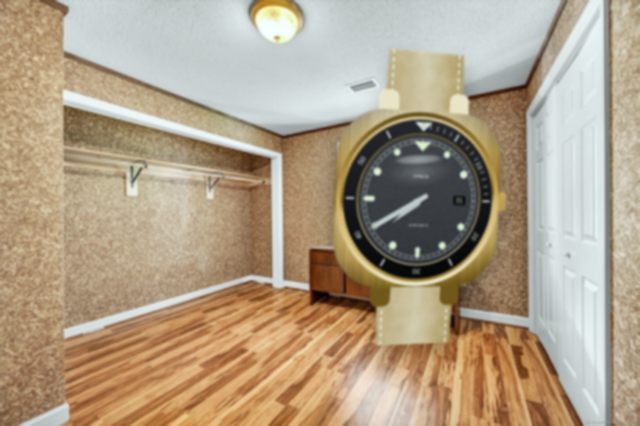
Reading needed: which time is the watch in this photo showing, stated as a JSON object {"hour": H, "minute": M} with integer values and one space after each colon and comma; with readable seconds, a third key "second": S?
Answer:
{"hour": 7, "minute": 40}
